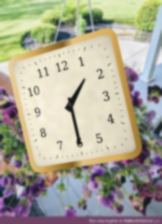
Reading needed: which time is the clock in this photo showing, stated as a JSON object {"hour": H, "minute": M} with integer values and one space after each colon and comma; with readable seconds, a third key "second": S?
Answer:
{"hour": 1, "minute": 30}
